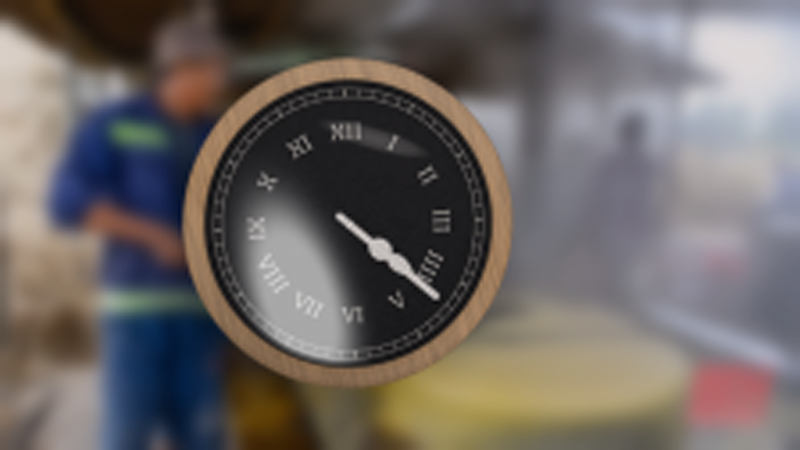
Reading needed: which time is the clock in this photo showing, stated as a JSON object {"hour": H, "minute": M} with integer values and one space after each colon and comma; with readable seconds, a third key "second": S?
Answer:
{"hour": 4, "minute": 22}
